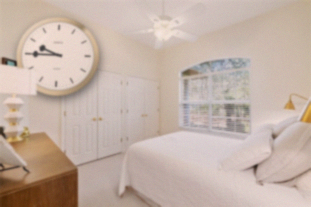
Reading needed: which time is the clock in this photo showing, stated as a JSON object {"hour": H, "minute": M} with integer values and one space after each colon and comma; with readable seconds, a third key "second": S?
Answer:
{"hour": 9, "minute": 45}
